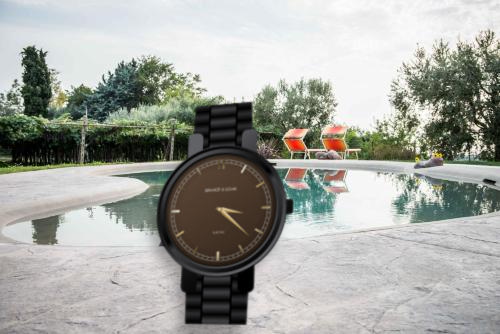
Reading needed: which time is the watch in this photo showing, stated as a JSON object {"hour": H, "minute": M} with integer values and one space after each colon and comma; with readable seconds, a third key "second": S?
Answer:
{"hour": 3, "minute": 22}
